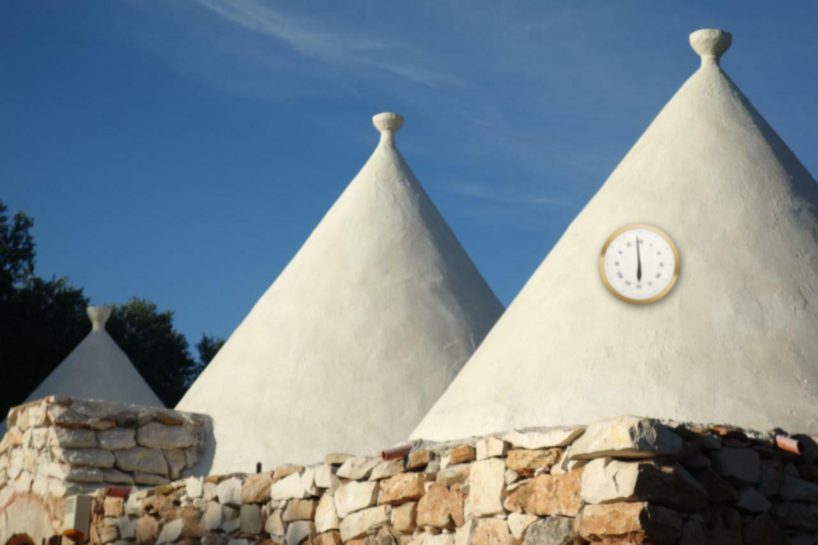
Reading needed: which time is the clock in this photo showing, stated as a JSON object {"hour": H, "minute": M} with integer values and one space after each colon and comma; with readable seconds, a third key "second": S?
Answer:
{"hour": 5, "minute": 59}
